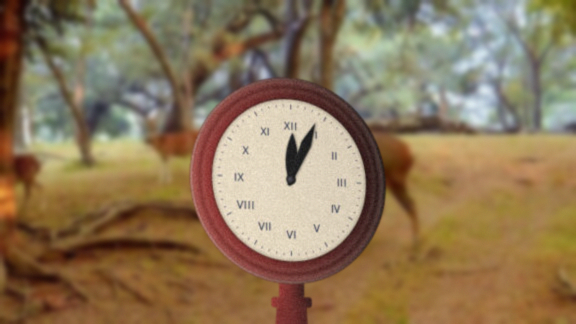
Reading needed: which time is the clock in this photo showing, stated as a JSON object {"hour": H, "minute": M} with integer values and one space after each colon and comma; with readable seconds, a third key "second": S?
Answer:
{"hour": 12, "minute": 4}
